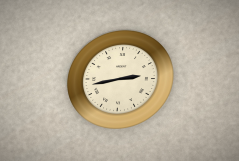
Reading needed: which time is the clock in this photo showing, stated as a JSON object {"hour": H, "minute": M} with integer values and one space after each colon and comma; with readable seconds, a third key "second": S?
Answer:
{"hour": 2, "minute": 43}
